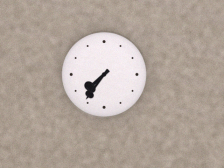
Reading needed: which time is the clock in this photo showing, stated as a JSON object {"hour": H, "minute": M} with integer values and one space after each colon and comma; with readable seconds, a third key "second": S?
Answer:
{"hour": 7, "minute": 36}
